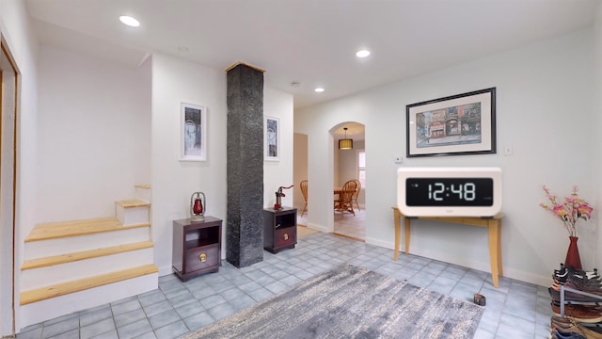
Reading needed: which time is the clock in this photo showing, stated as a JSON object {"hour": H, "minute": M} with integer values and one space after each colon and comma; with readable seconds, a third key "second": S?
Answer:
{"hour": 12, "minute": 48}
